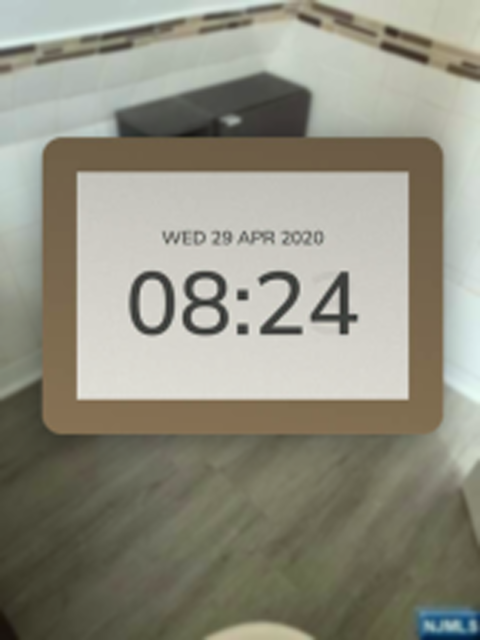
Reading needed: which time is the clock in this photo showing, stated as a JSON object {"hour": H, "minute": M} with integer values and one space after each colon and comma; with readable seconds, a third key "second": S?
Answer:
{"hour": 8, "minute": 24}
